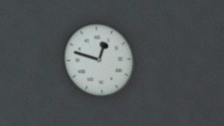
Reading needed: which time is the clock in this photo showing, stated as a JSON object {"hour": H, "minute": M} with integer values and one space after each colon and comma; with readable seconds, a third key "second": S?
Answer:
{"hour": 12, "minute": 48}
